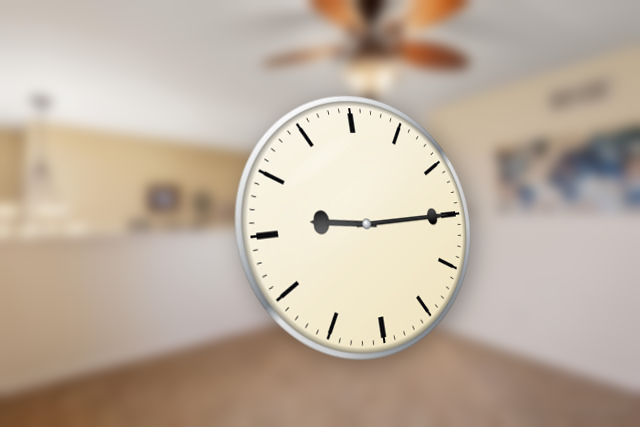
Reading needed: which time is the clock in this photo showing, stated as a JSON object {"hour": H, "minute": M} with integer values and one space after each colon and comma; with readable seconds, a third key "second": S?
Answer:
{"hour": 9, "minute": 15}
